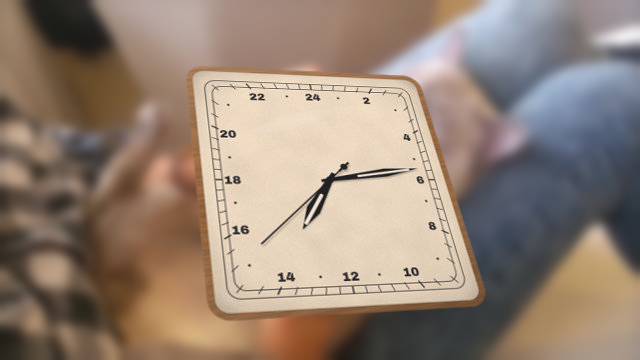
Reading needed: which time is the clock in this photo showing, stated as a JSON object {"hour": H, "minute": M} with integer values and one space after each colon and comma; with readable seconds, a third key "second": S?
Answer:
{"hour": 14, "minute": 13, "second": 38}
